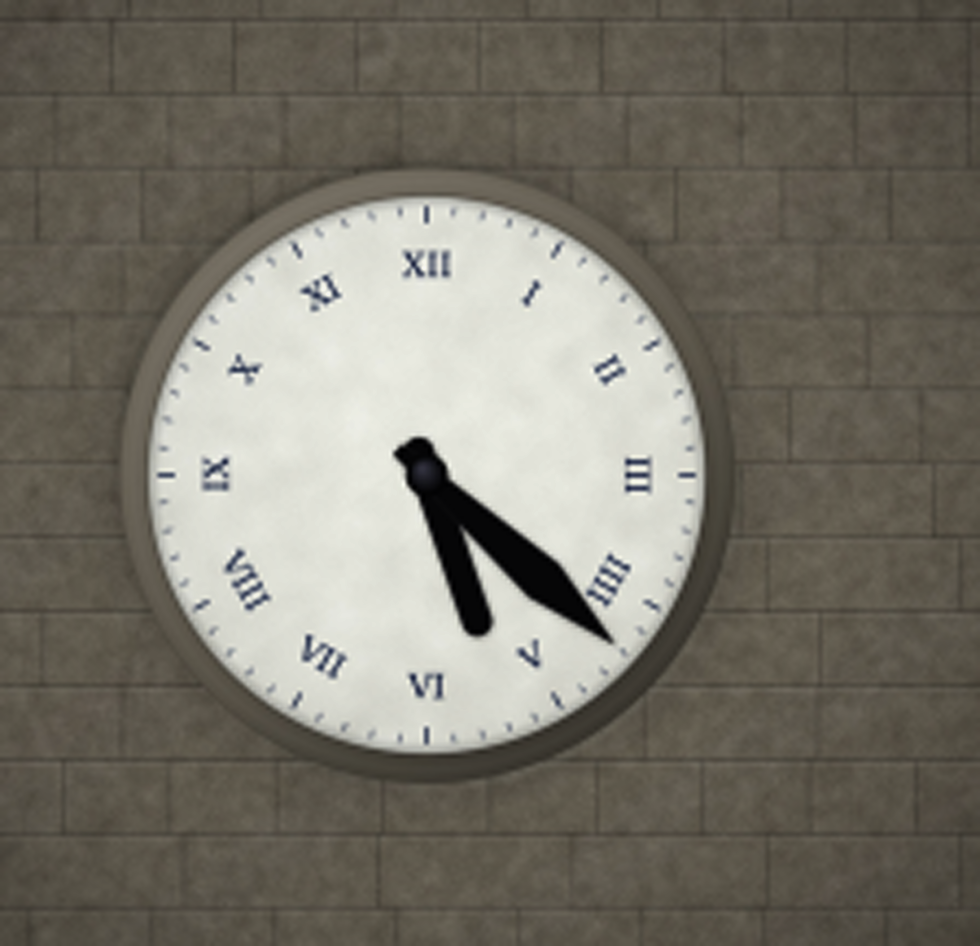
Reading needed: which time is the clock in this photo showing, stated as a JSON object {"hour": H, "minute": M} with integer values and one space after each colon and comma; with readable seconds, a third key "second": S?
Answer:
{"hour": 5, "minute": 22}
